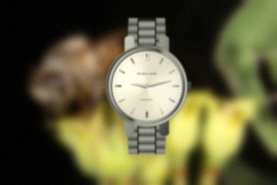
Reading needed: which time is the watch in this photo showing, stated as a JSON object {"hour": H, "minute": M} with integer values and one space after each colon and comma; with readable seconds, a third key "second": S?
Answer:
{"hour": 9, "minute": 13}
